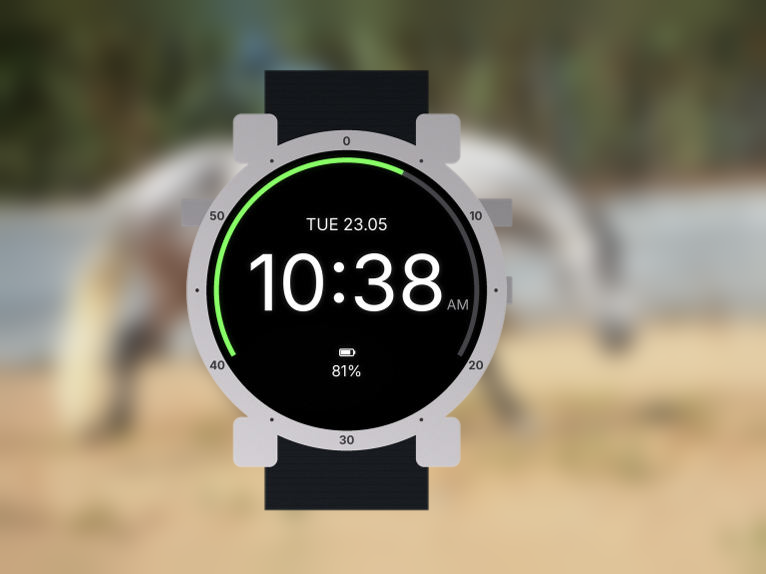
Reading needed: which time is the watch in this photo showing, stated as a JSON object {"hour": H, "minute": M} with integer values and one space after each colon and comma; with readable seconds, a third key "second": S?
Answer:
{"hour": 10, "minute": 38}
